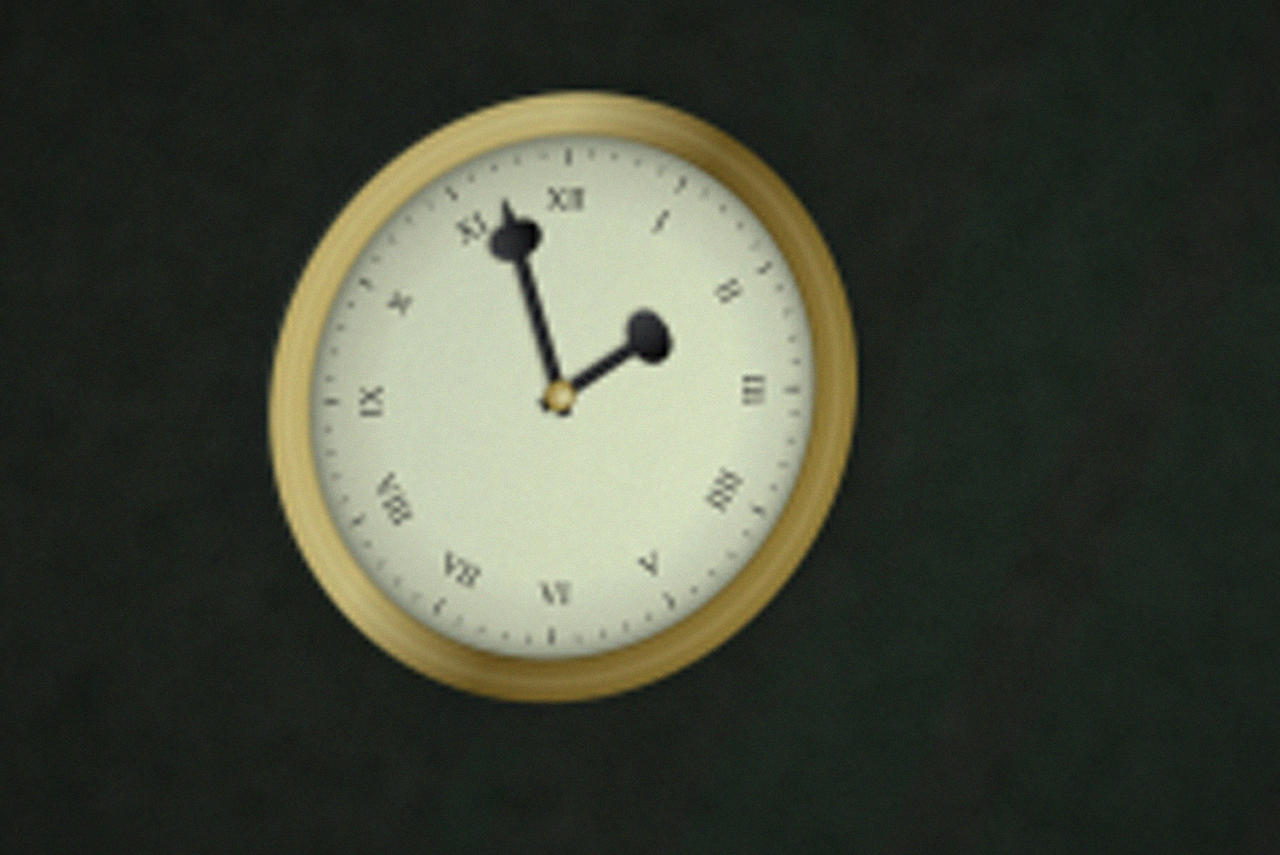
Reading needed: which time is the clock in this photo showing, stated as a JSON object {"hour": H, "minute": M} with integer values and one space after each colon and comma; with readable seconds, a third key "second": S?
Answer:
{"hour": 1, "minute": 57}
